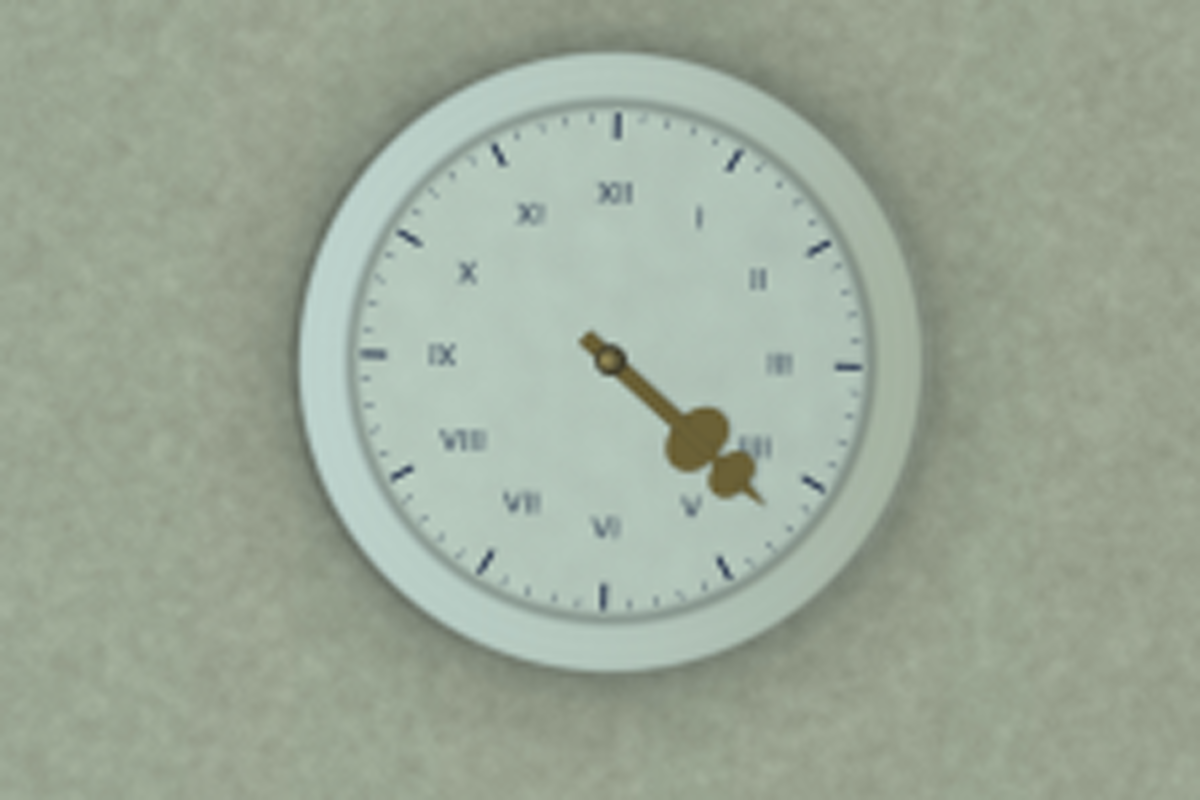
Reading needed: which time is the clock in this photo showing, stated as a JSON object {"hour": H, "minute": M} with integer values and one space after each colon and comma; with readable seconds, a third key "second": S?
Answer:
{"hour": 4, "minute": 22}
